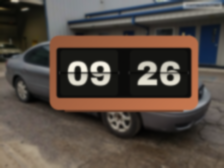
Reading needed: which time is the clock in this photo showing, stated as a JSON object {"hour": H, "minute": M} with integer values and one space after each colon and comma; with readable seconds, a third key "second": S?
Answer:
{"hour": 9, "minute": 26}
